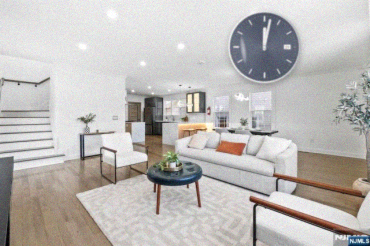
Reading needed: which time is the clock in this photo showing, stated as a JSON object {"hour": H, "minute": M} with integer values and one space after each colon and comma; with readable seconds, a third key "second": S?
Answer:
{"hour": 12, "minute": 2}
